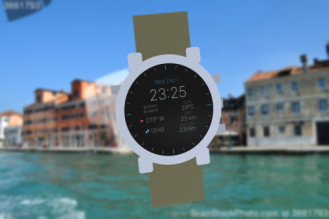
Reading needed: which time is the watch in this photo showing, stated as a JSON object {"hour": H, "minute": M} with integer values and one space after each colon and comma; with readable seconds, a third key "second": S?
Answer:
{"hour": 23, "minute": 25}
